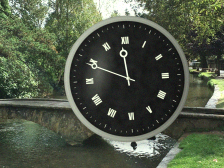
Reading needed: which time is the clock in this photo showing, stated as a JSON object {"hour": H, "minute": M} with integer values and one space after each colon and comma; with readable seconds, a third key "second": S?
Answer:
{"hour": 11, "minute": 49}
